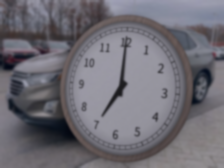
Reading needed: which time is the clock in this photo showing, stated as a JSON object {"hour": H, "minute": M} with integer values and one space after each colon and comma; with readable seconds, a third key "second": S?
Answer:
{"hour": 7, "minute": 0}
